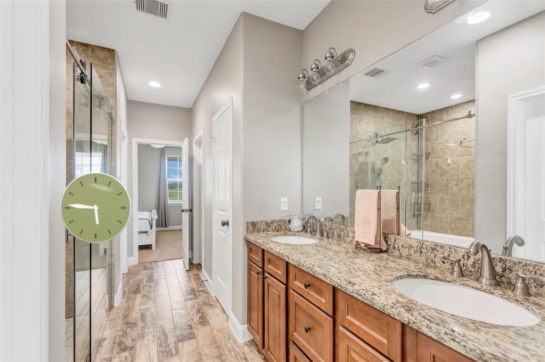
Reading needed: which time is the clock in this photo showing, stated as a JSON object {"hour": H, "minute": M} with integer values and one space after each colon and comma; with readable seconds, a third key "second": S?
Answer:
{"hour": 5, "minute": 46}
